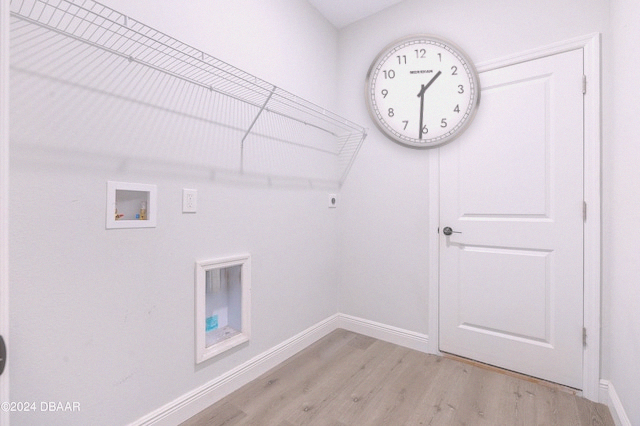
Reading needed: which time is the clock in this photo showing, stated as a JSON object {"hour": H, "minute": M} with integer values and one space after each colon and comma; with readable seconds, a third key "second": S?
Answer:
{"hour": 1, "minute": 31}
